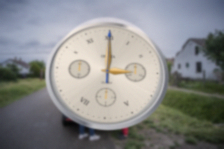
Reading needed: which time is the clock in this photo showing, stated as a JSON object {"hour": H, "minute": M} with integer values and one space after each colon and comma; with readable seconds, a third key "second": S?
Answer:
{"hour": 3, "minute": 0}
